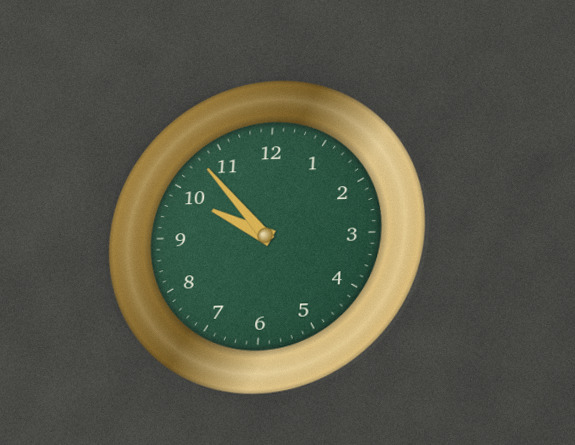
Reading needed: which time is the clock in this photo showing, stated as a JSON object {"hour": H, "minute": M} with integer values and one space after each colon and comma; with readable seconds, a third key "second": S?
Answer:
{"hour": 9, "minute": 53}
